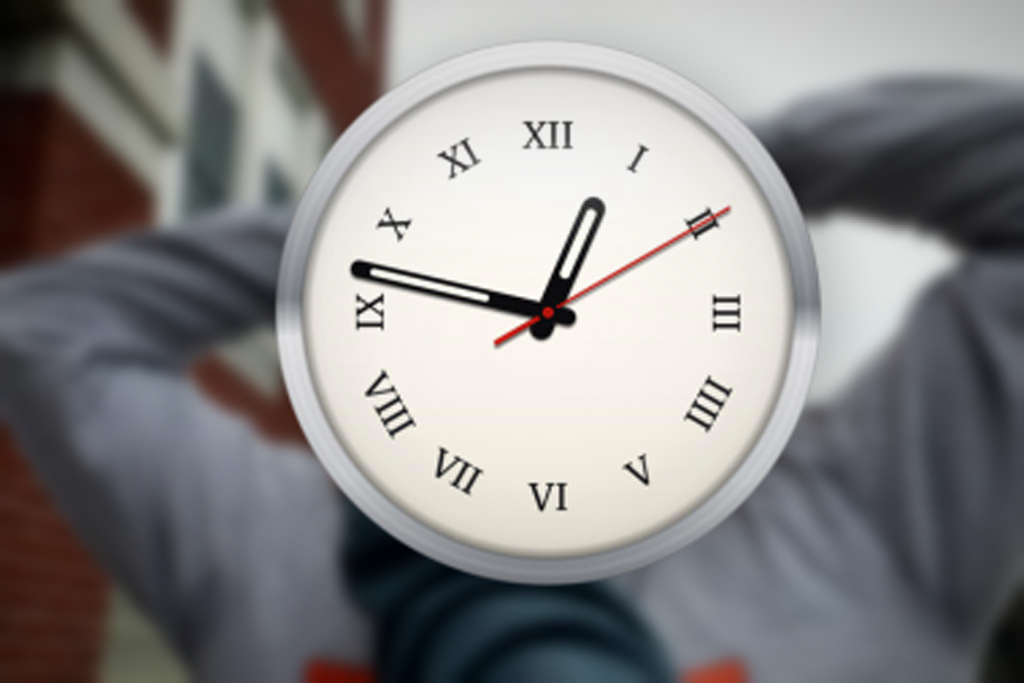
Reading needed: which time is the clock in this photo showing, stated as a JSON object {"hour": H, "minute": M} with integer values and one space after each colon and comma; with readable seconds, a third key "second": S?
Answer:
{"hour": 12, "minute": 47, "second": 10}
